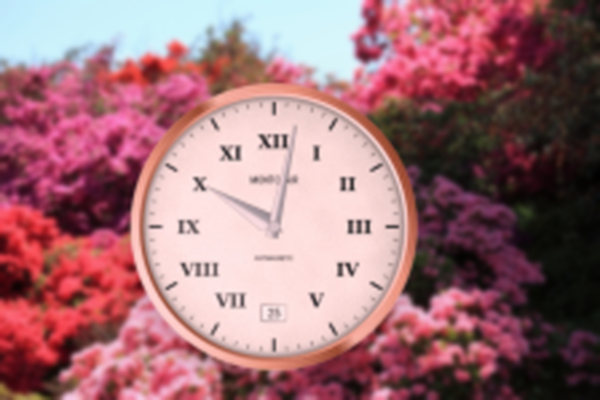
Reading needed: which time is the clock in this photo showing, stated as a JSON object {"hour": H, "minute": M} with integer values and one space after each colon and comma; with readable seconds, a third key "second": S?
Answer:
{"hour": 10, "minute": 2}
